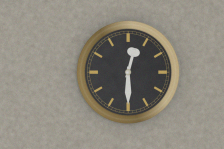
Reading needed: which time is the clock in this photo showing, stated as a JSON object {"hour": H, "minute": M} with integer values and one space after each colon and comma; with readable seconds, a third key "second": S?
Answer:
{"hour": 12, "minute": 30}
